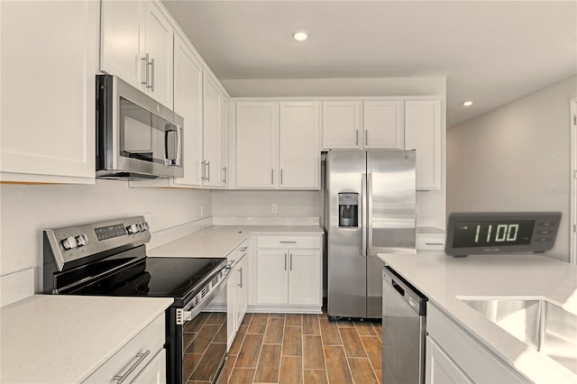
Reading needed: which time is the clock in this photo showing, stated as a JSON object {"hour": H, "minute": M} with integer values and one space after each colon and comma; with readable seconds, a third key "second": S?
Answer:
{"hour": 11, "minute": 0}
